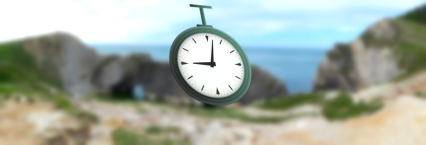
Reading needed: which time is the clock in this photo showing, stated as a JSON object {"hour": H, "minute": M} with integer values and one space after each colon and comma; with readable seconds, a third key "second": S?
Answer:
{"hour": 9, "minute": 2}
